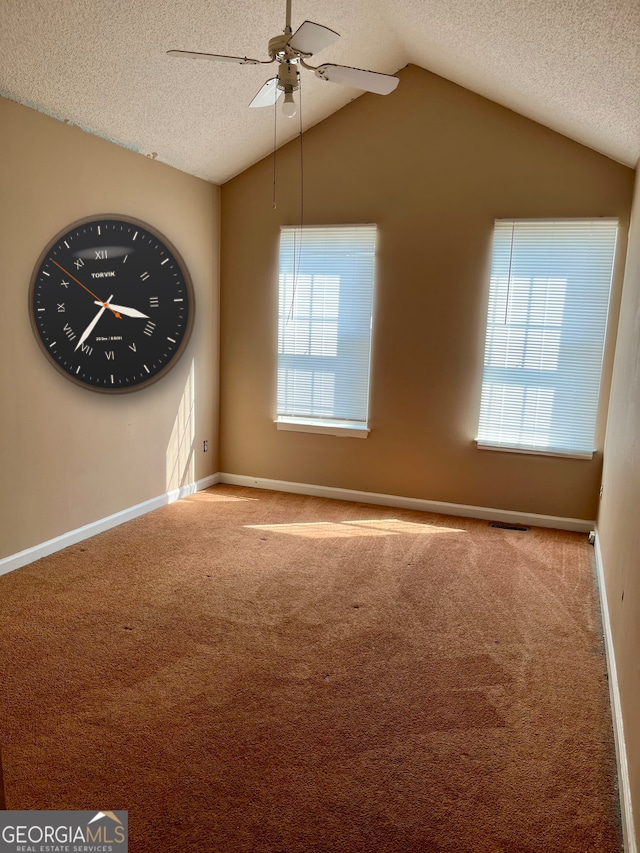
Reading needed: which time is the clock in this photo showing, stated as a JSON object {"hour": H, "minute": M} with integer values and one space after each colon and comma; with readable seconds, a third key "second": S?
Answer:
{"hour": 3, "minute": 36, "second": 52}
